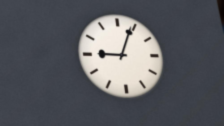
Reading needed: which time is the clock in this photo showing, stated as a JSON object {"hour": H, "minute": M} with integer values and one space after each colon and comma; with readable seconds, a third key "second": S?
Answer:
{"hour": 9, "minute": 4}
